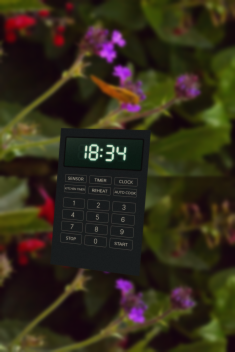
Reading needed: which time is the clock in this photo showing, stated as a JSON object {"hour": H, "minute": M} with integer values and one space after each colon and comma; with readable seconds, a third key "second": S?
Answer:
{"hour": 18, "minute": 34}
